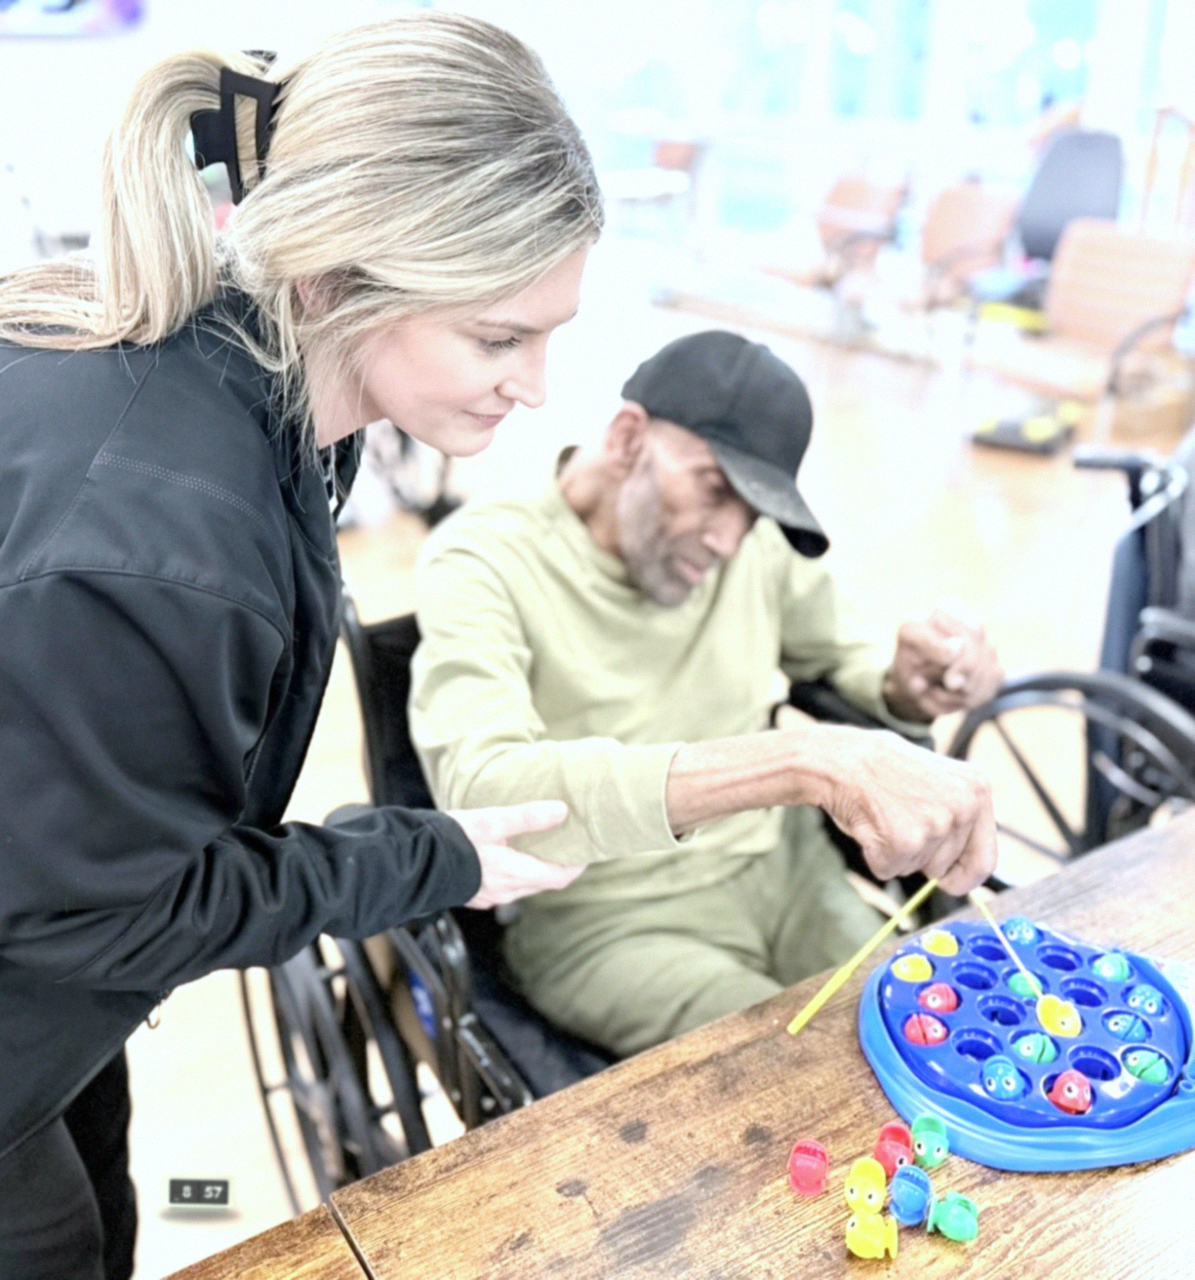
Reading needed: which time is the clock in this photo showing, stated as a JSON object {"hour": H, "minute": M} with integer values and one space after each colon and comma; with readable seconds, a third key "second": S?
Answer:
{"hour": 8, "minute": 57}
